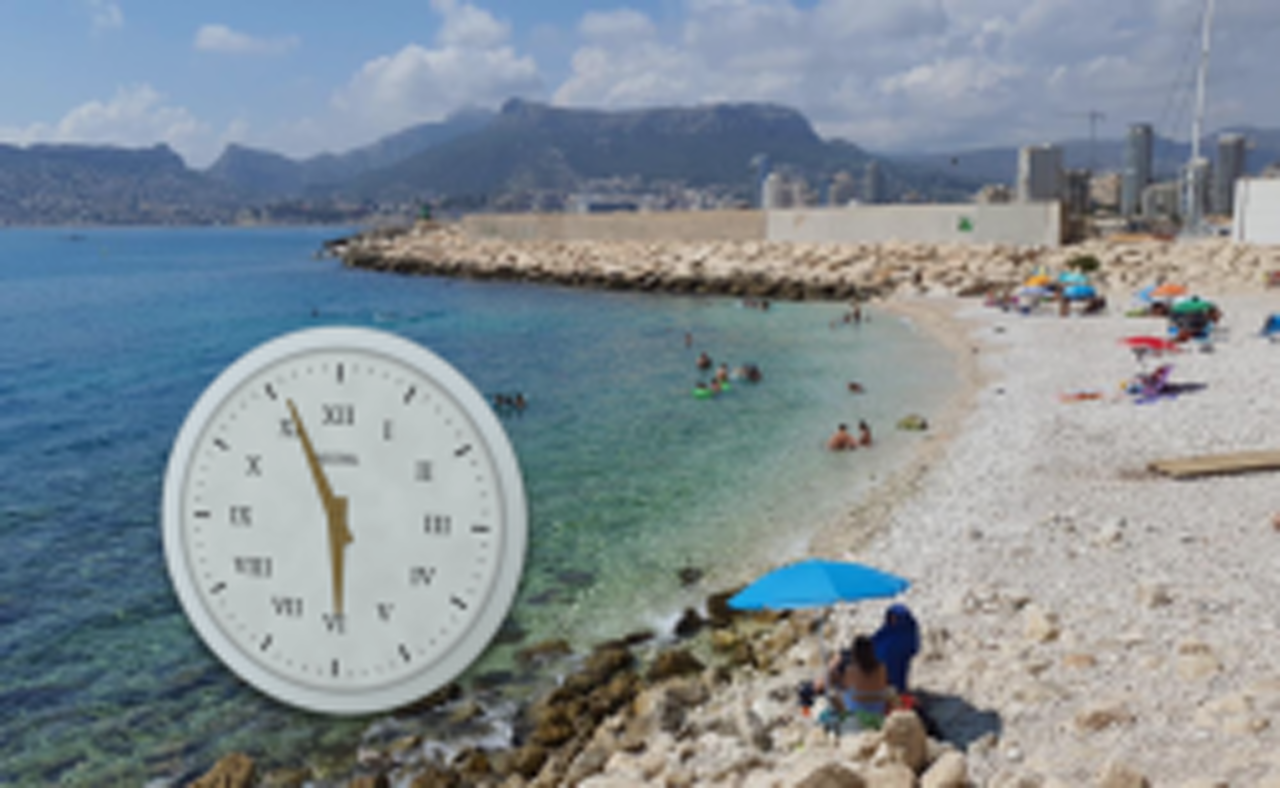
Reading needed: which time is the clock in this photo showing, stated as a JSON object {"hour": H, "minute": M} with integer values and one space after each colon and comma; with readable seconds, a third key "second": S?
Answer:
{"hour": 5, "minute": 56}
